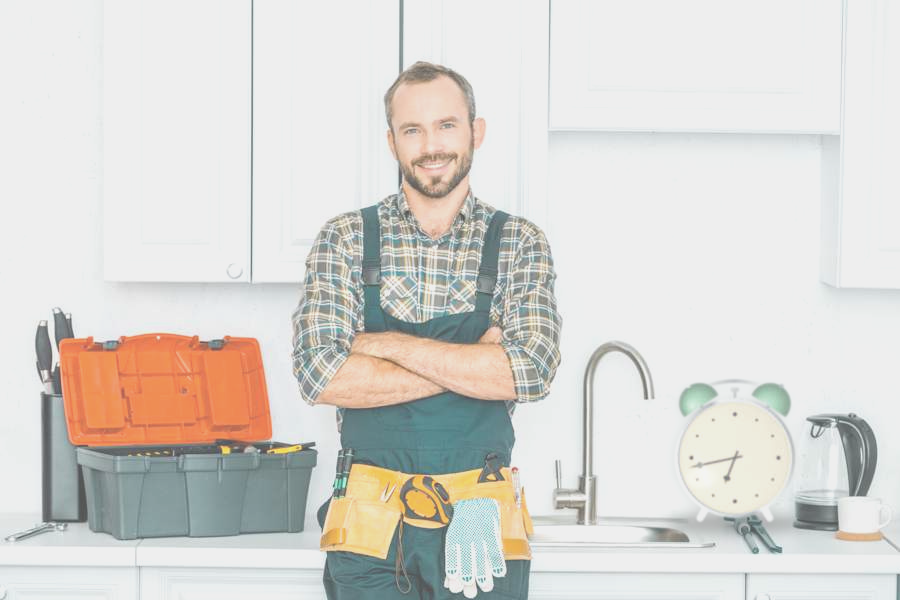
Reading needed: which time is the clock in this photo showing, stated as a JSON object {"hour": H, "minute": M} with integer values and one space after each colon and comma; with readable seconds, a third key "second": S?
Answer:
{"hour": 6, "minute": 43}
